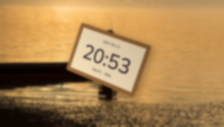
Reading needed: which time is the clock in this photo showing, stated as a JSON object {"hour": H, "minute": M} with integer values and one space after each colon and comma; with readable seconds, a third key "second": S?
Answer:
{"hour": 20, "minute": 53}
